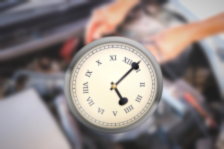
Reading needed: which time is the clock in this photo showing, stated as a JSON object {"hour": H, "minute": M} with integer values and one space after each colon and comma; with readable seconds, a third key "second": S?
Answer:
{"hour": 4, "minute": 3}
